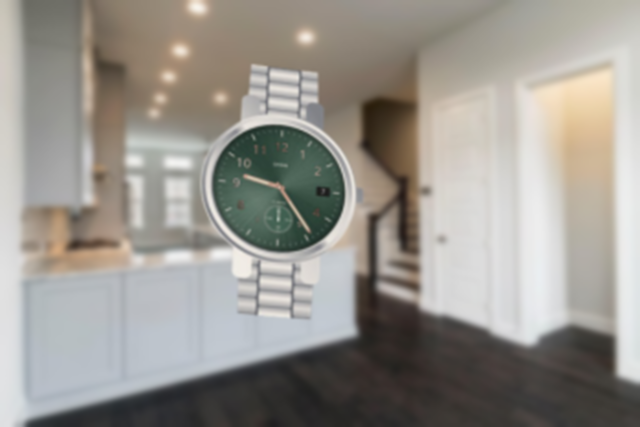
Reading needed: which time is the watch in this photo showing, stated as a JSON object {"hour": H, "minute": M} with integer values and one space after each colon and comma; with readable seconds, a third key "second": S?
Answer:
{"hour": 9, "minute": 24}
